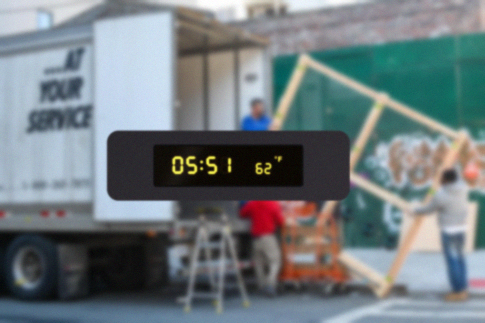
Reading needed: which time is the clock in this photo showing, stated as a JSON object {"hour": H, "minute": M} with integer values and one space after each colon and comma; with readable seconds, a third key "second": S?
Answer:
{"hour": 5, "minute": 51}
